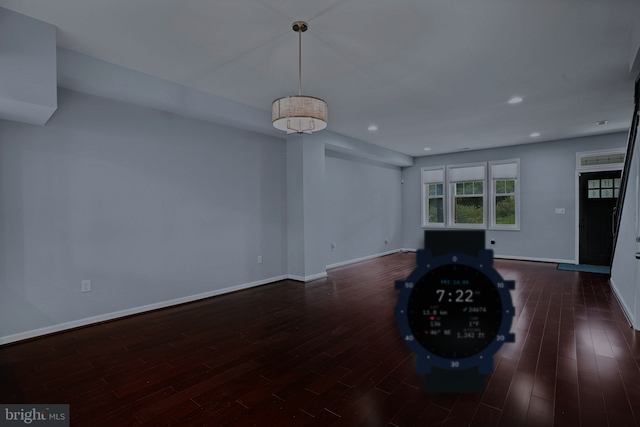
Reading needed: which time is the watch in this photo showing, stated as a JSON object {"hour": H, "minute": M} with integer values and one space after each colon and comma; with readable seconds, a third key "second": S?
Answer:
{"hour": 7, "minute": 22}
